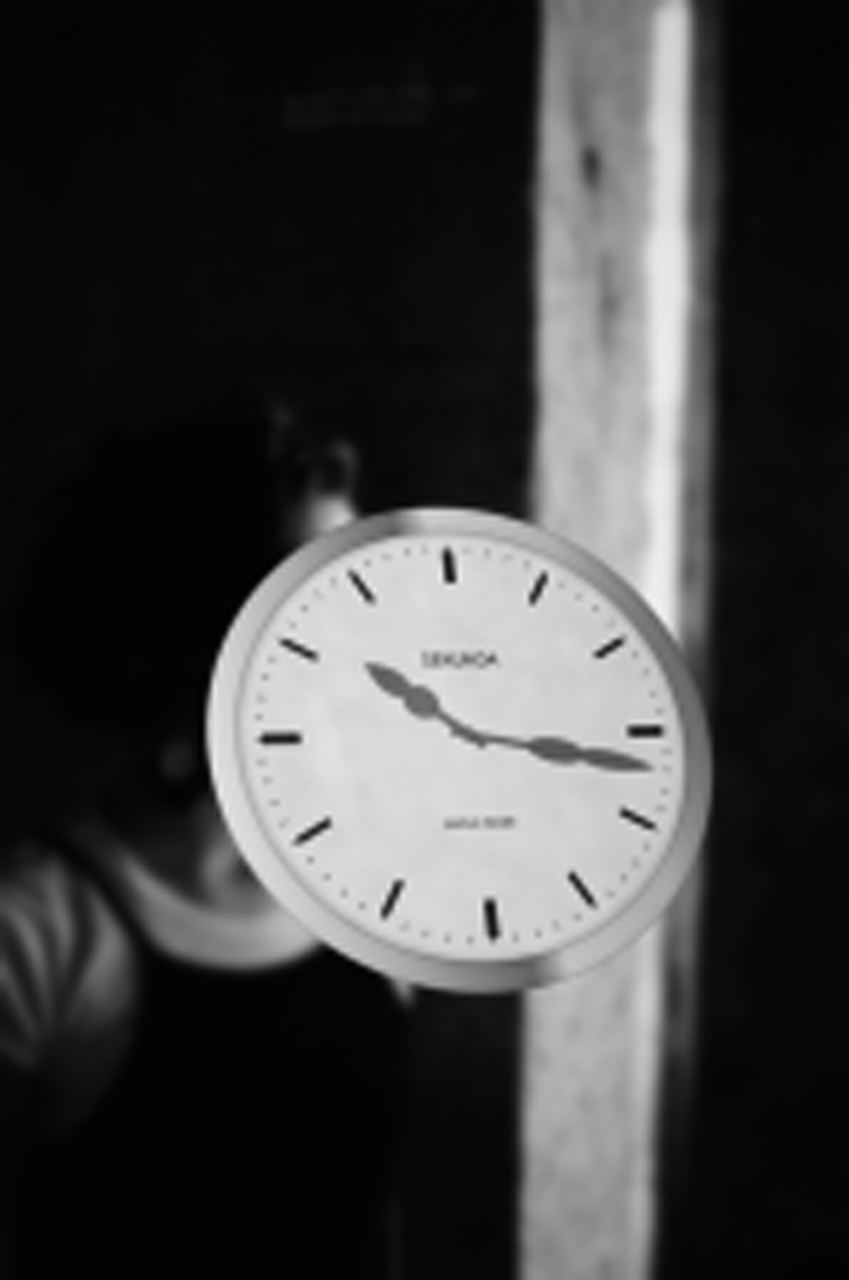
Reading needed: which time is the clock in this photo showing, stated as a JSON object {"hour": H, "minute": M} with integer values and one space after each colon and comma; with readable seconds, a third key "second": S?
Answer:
{"hour": 10, "minute": 17}
